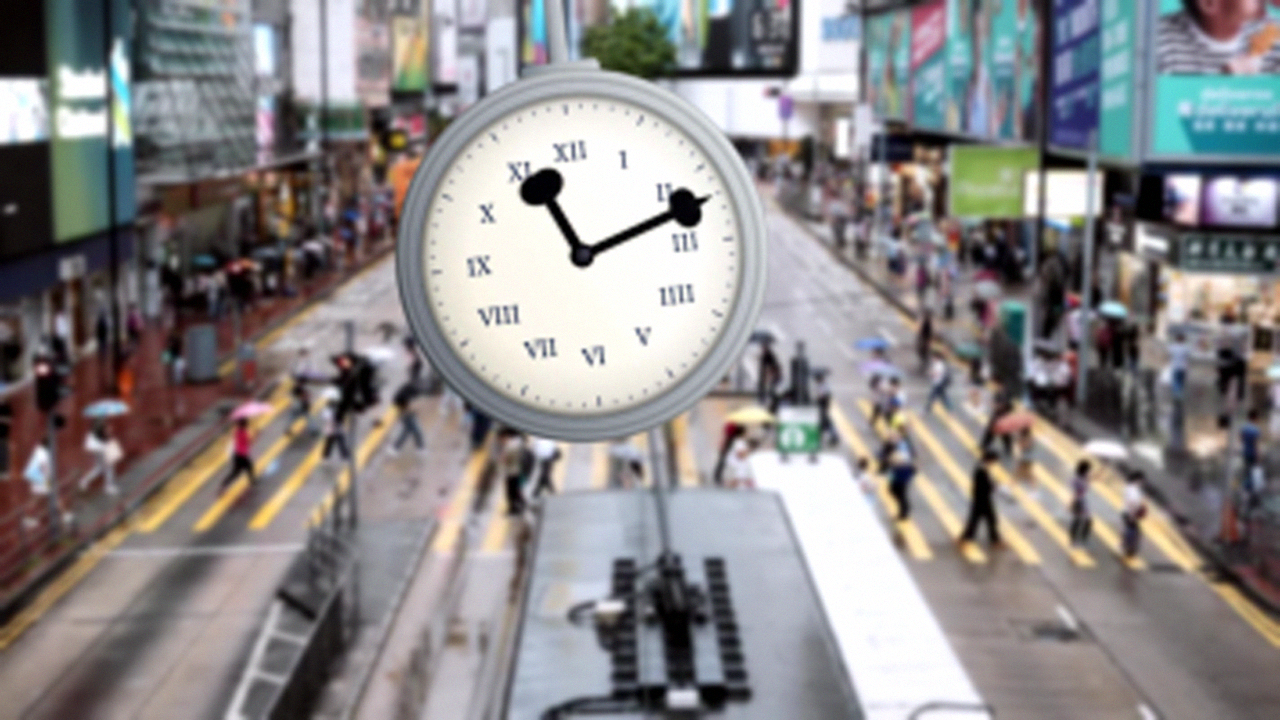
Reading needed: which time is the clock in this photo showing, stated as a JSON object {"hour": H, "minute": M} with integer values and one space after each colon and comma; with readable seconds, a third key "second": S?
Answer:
{"hour": 11, "minute": 12}
